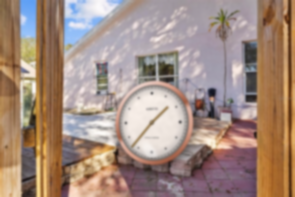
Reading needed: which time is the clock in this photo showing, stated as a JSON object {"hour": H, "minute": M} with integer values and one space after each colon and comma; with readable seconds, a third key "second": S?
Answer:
{"hour": 1, "minute": 37}
